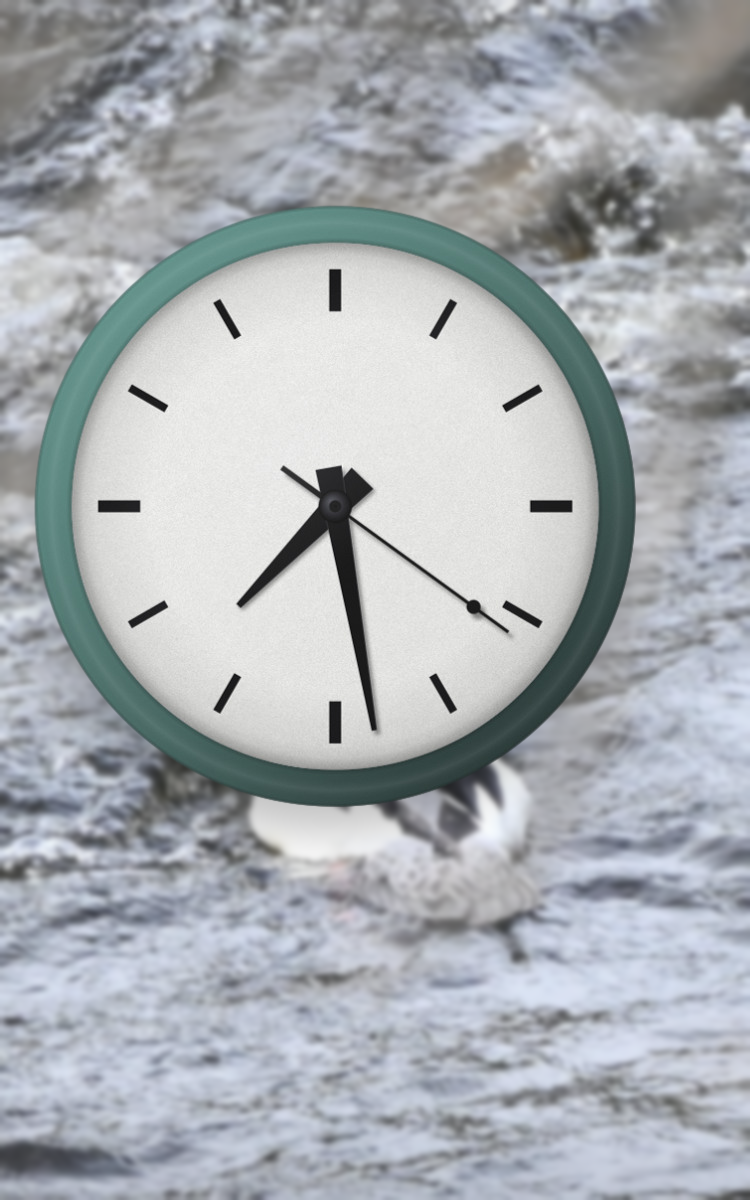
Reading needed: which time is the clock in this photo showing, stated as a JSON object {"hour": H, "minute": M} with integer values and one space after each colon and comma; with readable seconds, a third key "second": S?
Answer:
{"hour": 7, "minute": 28, "second": 21}
